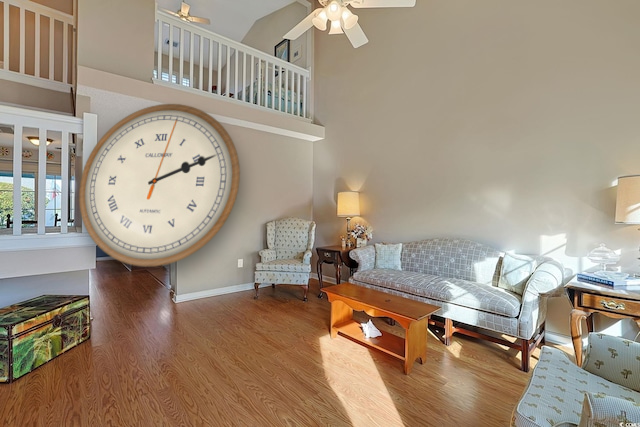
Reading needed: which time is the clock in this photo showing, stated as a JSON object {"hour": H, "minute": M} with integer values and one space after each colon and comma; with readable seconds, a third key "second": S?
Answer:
{"hour": 2, "minute": 11, "second": 2}
